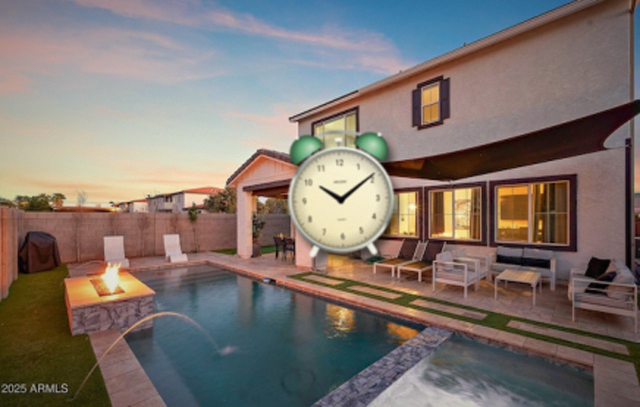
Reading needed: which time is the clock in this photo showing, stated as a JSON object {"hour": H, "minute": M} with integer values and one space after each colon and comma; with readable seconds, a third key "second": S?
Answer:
{"hour": 10, "minute": 9}
